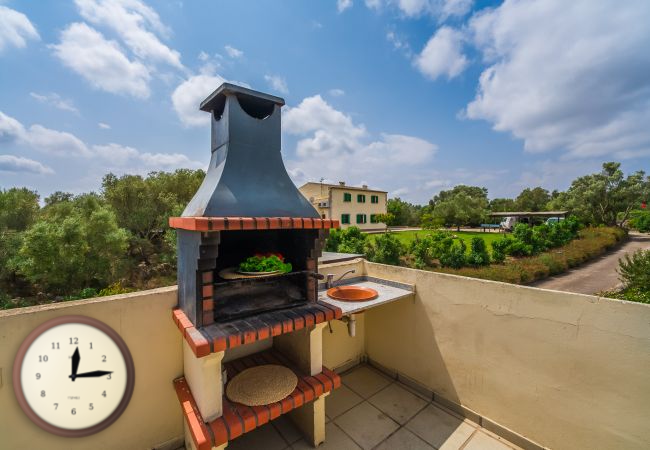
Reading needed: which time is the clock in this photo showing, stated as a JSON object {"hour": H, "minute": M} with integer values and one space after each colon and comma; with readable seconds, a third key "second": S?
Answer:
{"hour": 12, "minute": 14}
